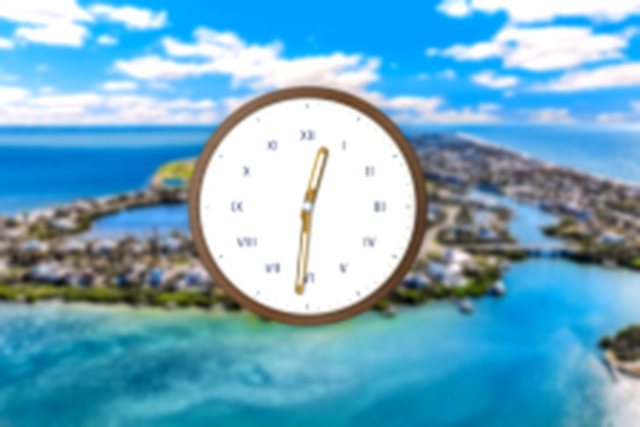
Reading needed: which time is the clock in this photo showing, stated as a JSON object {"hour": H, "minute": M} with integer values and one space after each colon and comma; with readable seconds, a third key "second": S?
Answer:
{"hour": 12, "minute": 31}
